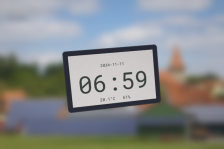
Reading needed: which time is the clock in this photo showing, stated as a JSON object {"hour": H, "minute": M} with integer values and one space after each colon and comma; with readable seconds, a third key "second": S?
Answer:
{"hour": 6, "minute": 59}
